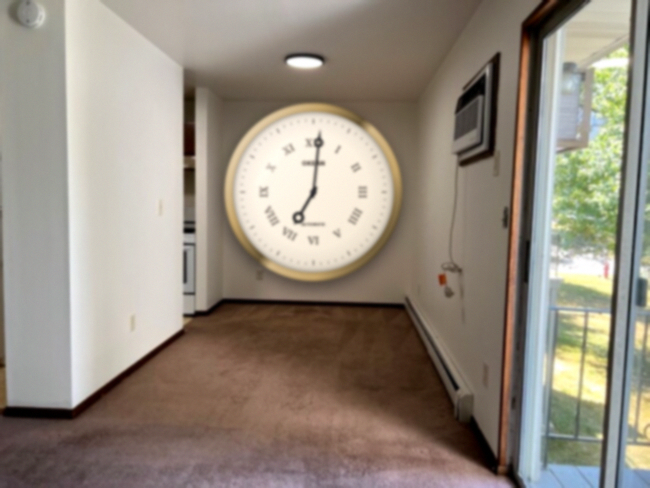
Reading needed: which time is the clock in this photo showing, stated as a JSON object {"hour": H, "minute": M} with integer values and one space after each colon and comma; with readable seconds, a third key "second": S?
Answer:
{"hour": 7, "minute": 1}
